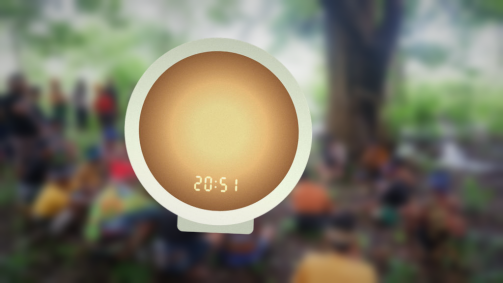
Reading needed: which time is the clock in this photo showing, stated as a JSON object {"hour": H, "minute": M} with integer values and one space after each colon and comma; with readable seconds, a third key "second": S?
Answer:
{"hour": 20, "minute": 51}
